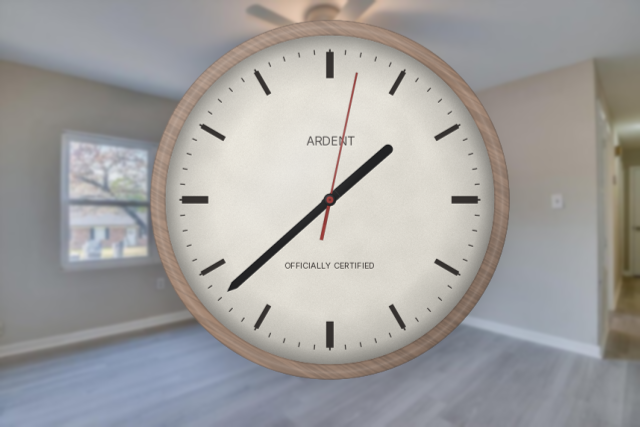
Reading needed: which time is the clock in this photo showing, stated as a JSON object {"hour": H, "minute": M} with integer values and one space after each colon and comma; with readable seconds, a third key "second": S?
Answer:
{"hour": 1, "minute": 38, "second": 2}
